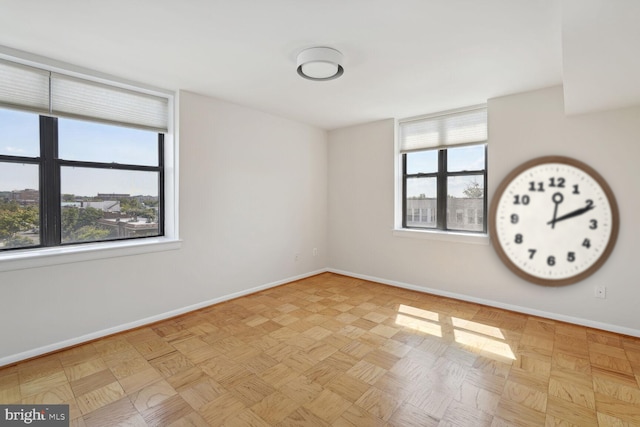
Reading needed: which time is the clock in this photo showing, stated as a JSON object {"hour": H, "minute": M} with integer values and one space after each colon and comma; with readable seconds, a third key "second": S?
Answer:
{"hour": 12, "minute": 11}
